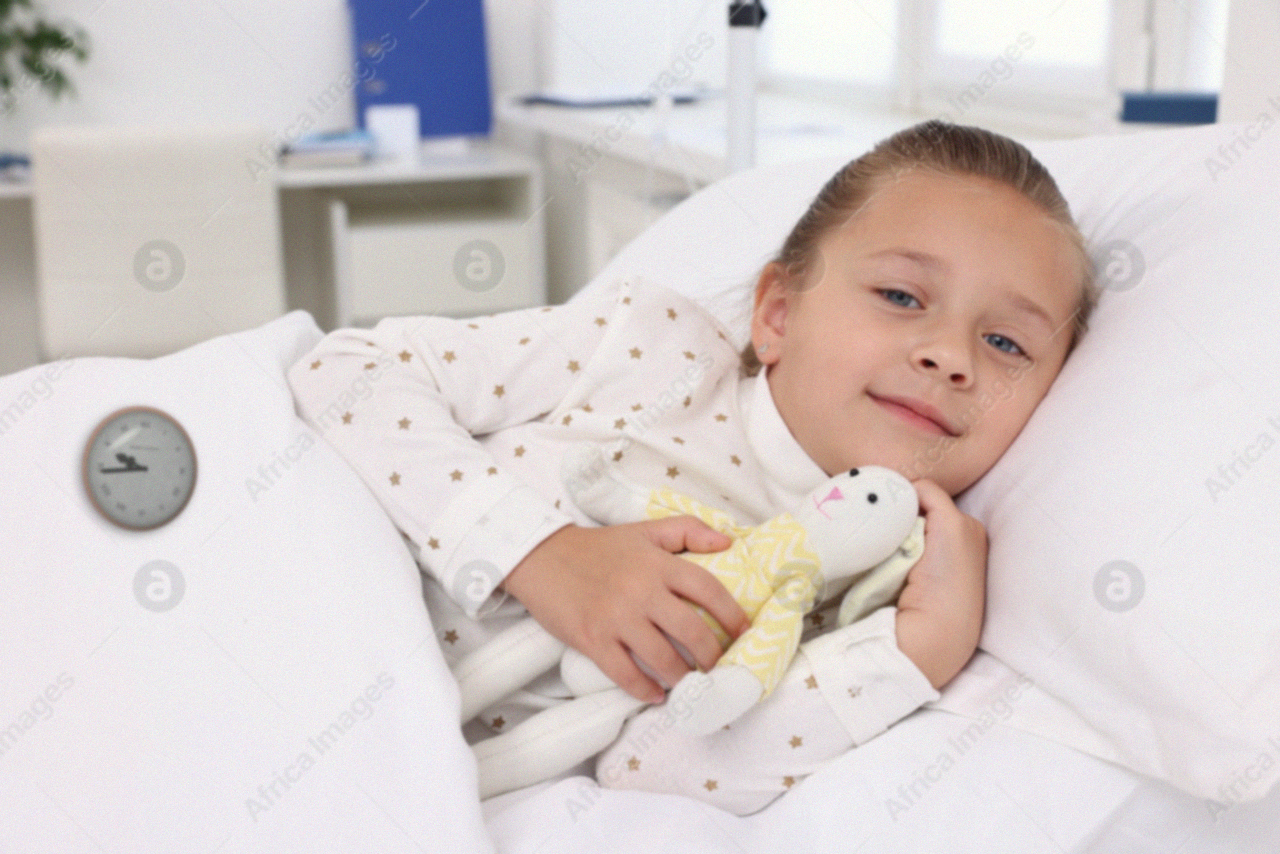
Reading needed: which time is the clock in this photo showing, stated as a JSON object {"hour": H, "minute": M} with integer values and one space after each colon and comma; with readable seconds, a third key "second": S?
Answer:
{"hour": 9, "minute": 44}
